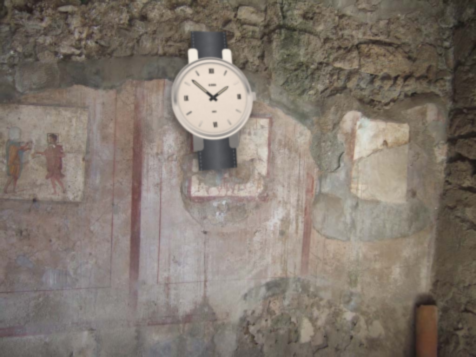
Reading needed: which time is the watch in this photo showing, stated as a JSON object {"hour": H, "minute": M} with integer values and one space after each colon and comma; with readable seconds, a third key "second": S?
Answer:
{"hour": 1, "minute": 52}
